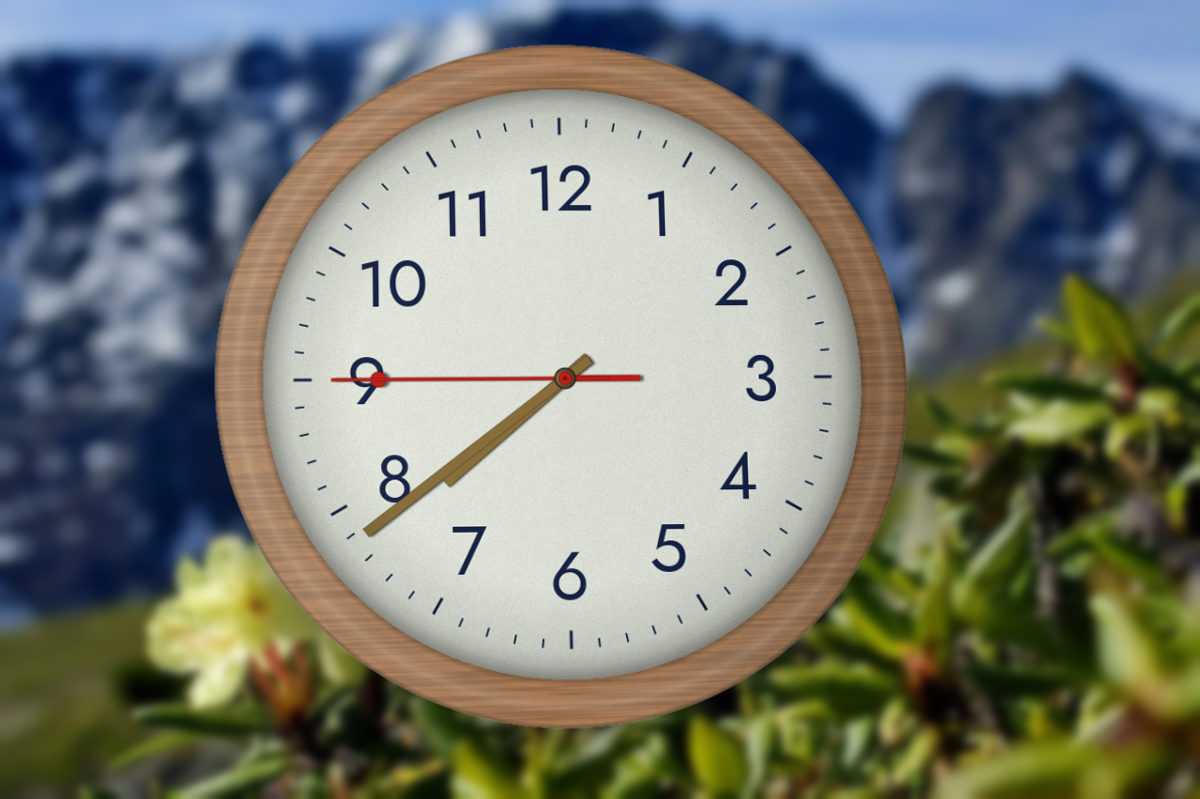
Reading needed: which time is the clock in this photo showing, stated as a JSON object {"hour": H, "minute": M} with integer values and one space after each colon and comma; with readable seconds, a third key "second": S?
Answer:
{"hour": 7, "minute": 38, "second": 45}
